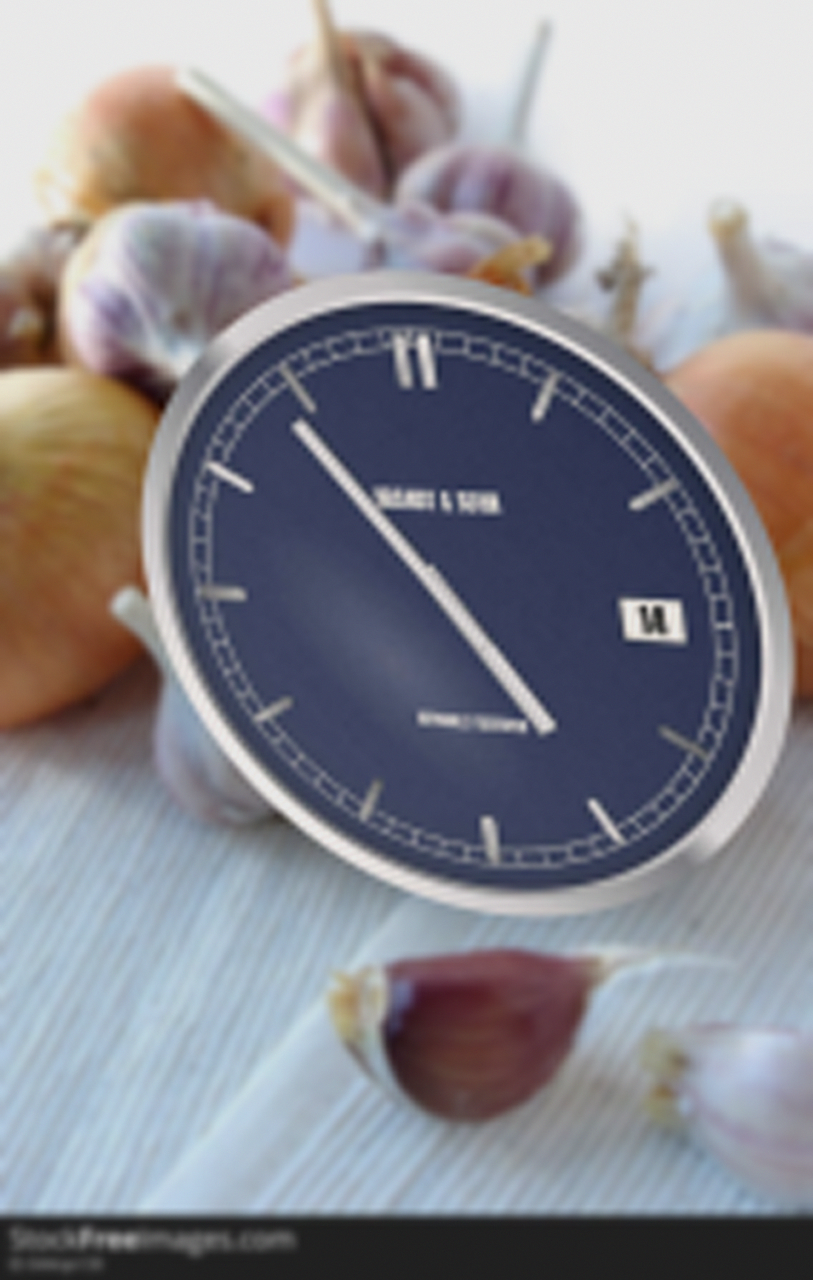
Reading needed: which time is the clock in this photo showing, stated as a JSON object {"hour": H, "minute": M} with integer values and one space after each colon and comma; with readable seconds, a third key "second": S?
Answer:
{"hour": 4, "minute": 54}
